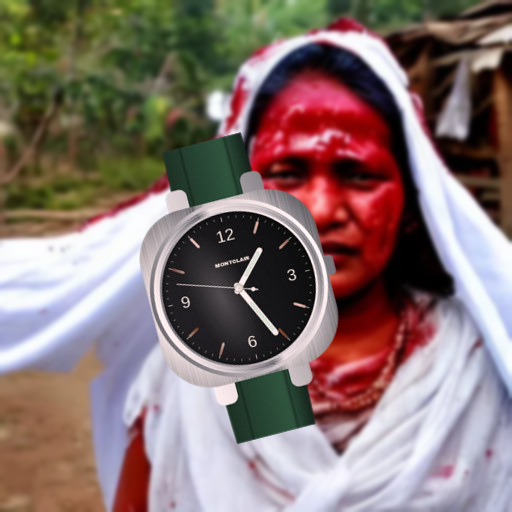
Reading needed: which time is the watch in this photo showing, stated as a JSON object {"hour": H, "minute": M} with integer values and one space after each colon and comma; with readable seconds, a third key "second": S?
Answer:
{"hour": 1, "minute": 25, "second": 48}
